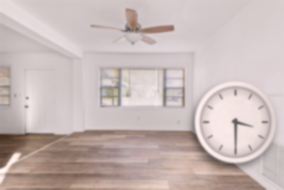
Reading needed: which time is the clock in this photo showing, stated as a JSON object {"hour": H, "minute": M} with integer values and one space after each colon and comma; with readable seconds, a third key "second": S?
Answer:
{"hour": 3, "minute": 30}
